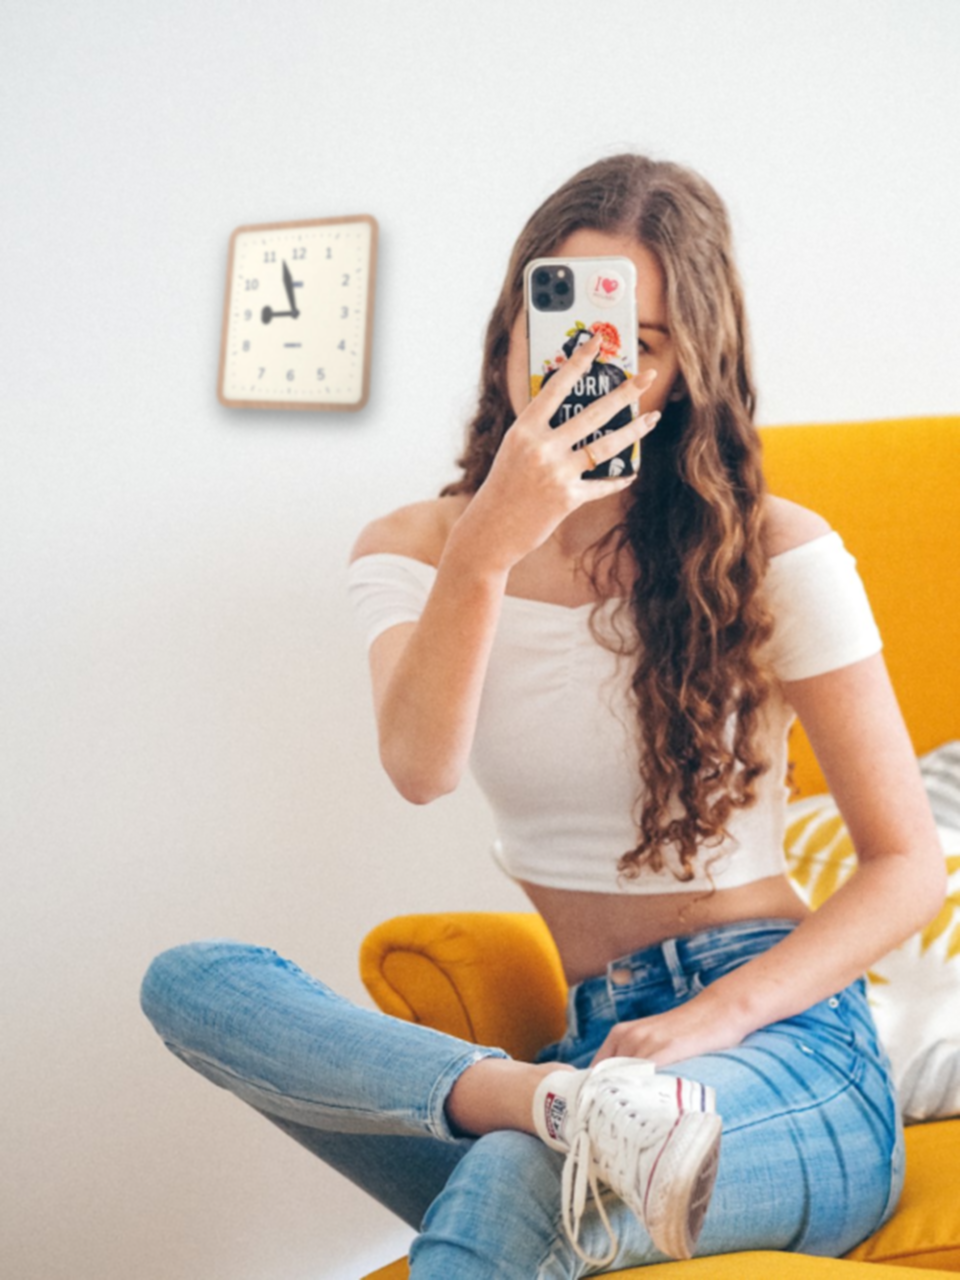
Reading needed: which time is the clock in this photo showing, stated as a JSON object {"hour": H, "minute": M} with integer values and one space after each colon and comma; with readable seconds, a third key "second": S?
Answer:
{"hour": 8, "minute": 57}
